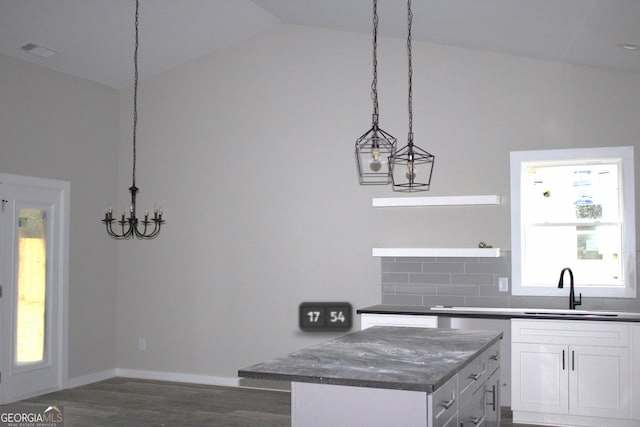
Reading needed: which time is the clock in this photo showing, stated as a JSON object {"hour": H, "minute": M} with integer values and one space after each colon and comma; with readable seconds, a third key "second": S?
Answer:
{"hour": 17, "minute": 54}
